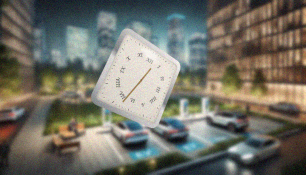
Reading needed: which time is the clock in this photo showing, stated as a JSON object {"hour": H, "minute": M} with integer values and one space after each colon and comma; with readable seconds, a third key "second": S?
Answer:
{"hour": 12, "minute": 33}
